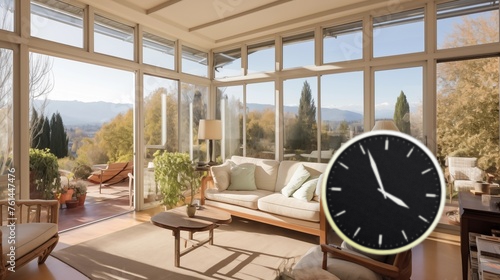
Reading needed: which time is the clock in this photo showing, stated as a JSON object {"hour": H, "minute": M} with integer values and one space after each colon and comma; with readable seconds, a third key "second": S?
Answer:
{"hour": 3, "minute": 56}
